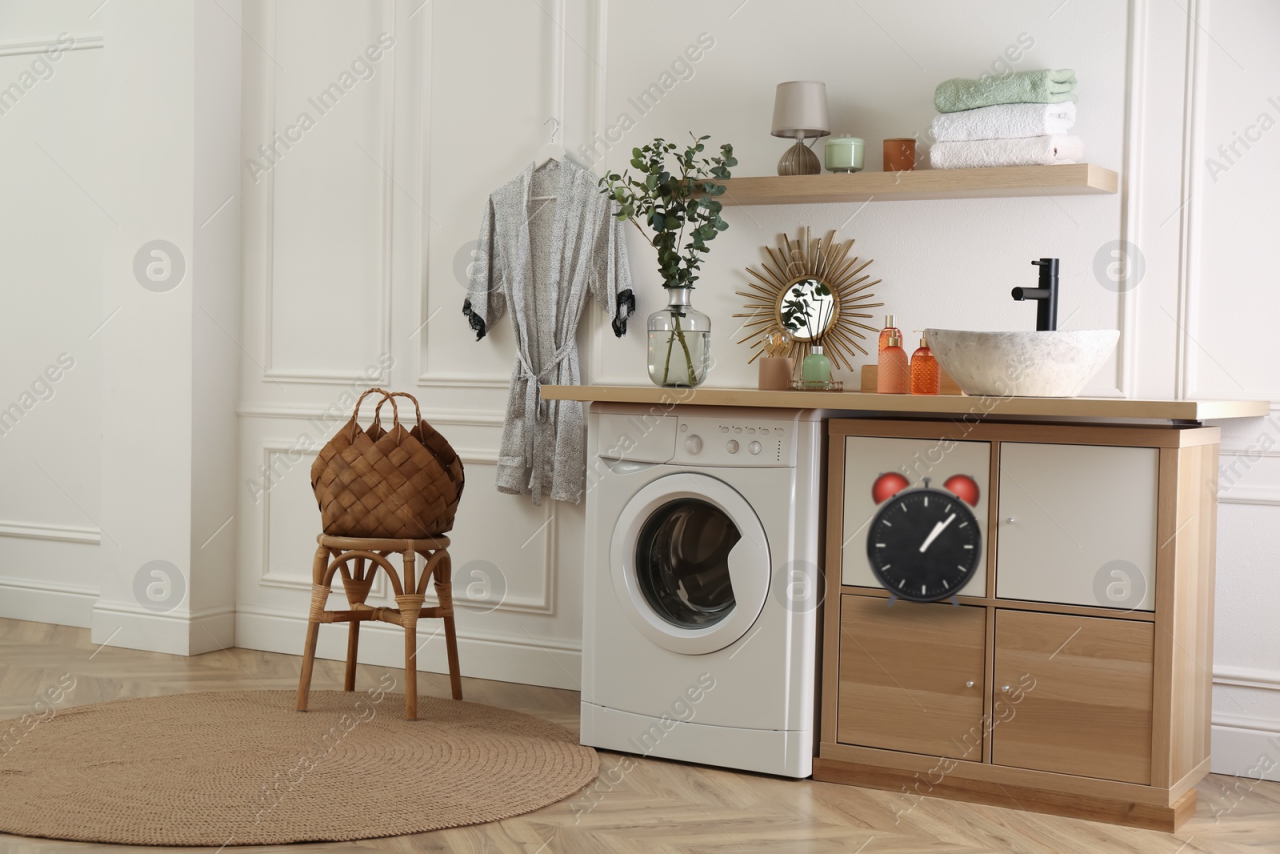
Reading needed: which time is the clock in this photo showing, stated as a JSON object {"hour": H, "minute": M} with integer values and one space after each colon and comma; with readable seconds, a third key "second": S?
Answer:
{"hour": 1, "minute": 7}
